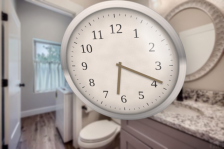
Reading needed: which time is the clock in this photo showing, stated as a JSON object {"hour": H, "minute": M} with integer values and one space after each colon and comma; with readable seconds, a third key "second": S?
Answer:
{"hour": 6, "minute": 19}
